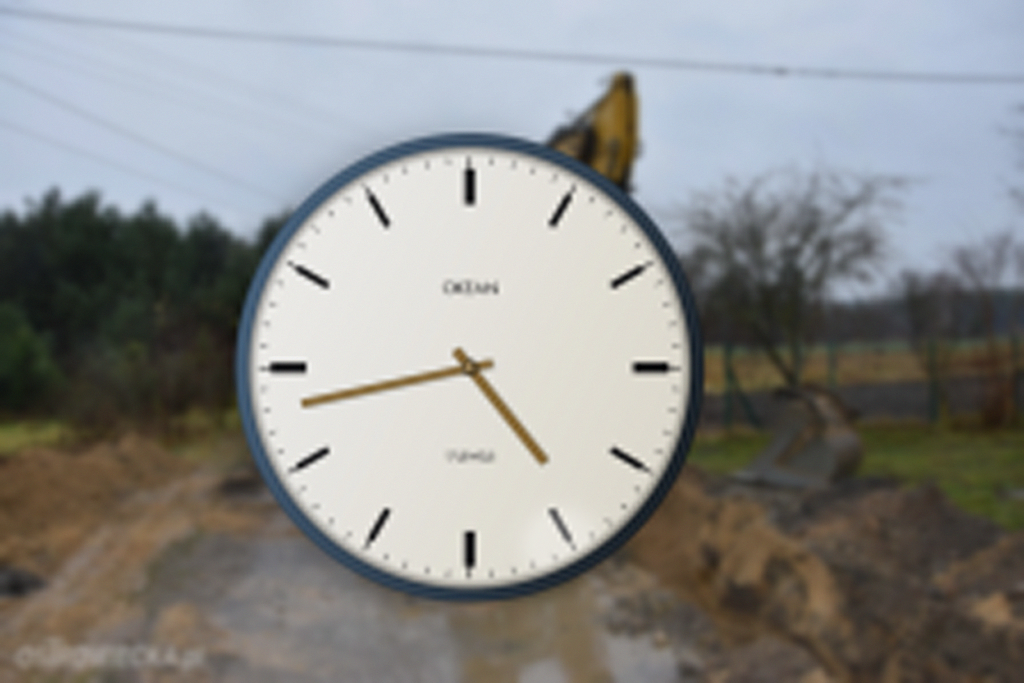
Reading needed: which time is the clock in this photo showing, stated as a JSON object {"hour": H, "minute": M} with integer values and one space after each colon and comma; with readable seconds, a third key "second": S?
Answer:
{"hour": 4, "minute": 43}
